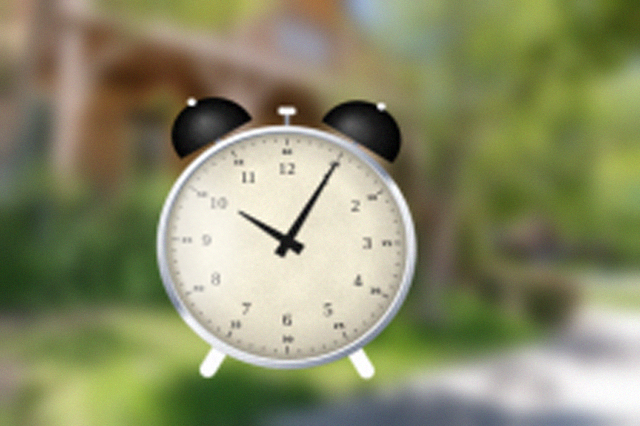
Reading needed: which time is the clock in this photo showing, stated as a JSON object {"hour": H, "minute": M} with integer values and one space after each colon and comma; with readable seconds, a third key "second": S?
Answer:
{"hour": 10, "minute": 5}
